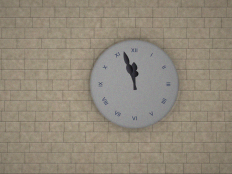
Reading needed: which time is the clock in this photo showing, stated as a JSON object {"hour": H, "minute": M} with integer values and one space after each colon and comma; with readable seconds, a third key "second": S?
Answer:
{"hour": 11, "minute": 57}
